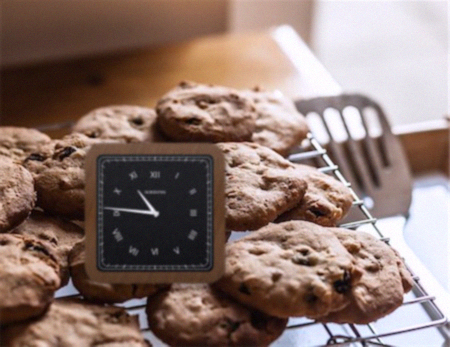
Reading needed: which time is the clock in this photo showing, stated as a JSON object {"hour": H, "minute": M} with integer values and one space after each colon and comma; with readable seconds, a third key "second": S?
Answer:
{"hour": 10, "minute": 46}
